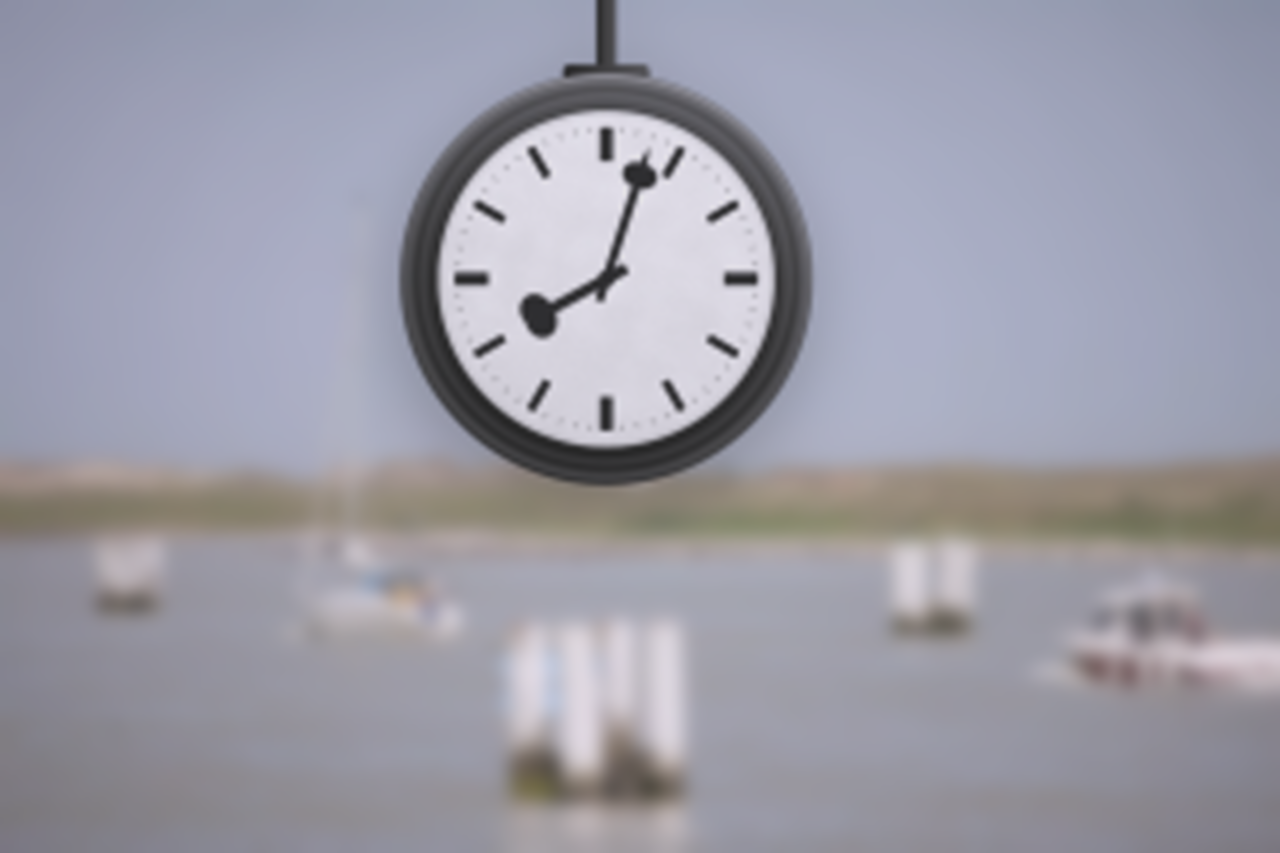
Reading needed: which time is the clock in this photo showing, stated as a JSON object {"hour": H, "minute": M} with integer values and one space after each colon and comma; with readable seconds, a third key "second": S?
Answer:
{"hour": 8, "minute": 3}
